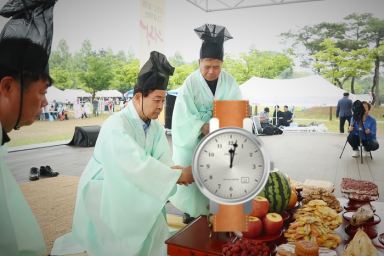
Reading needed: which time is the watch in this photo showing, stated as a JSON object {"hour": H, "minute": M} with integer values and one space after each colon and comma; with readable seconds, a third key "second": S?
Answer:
{"hour": 12, "minute": 2}
